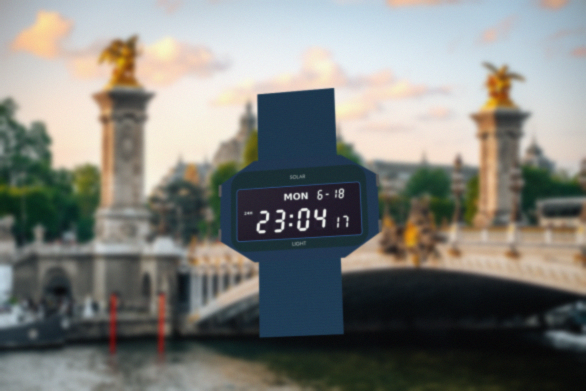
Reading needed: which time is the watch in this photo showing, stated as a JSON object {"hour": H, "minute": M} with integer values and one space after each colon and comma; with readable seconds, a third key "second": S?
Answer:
{"hour": 23, "minute": 4, "second": 17}
